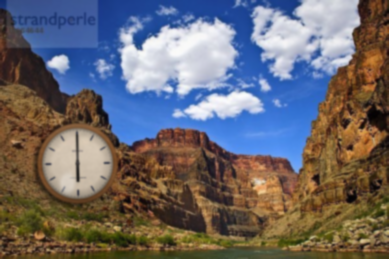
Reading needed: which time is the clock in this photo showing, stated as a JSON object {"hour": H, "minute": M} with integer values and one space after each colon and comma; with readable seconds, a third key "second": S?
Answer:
{"hour": 6, "minute": 0}
